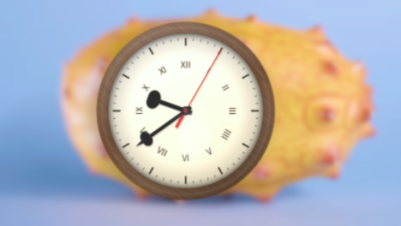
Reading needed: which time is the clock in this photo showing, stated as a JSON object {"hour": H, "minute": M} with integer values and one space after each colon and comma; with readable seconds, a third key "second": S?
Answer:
{"hour": 9, "minute": 39, "second": 5}
